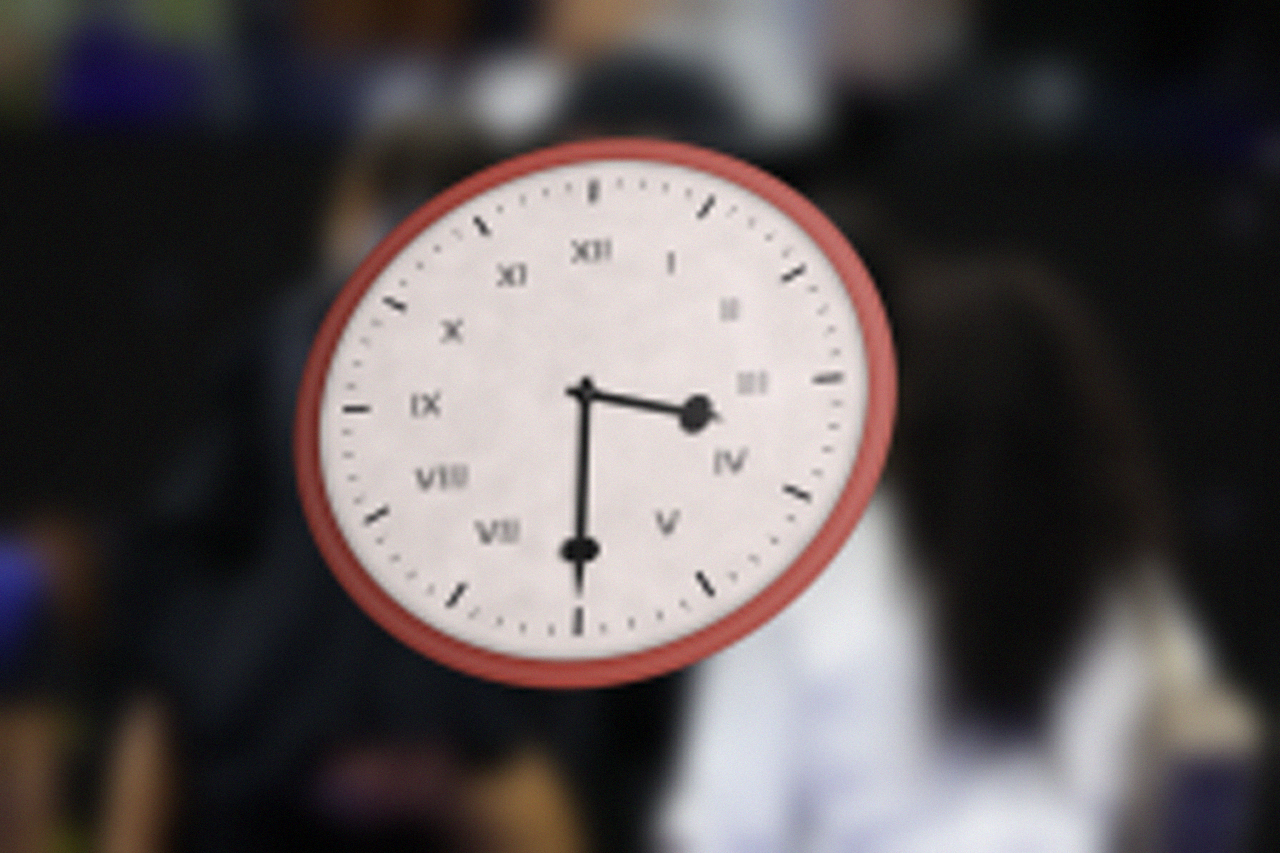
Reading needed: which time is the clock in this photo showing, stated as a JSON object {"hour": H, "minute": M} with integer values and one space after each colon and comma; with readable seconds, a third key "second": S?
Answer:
{"hour": 3, "minute": 30}
